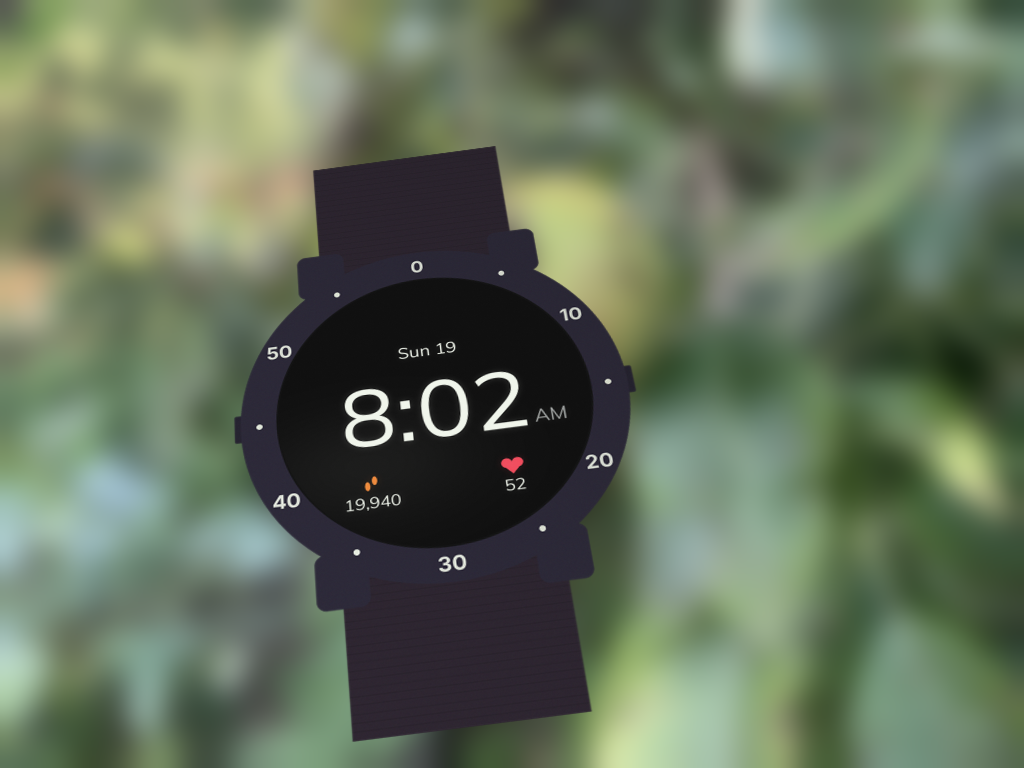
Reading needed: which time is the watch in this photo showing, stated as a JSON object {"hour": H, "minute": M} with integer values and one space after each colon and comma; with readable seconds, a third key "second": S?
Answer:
{"hour": 8, "minute": 2}
